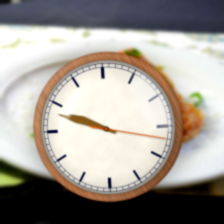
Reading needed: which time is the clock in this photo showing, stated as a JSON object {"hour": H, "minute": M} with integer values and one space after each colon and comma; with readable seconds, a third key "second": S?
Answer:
{"hour": 9, "minute": 48, "second": 17}
